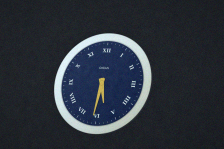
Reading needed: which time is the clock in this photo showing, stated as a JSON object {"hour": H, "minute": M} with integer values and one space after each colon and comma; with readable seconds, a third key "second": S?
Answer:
{"hour": 5, "minute": 31}
